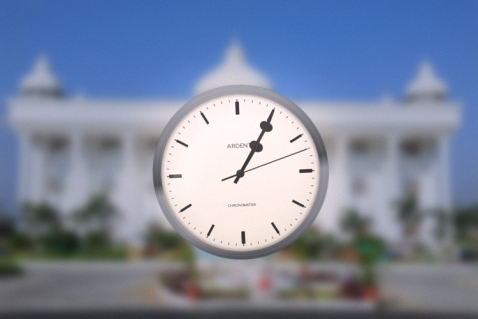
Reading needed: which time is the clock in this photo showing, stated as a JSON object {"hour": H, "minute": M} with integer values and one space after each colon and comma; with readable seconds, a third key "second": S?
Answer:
{"hour": 1, "minute": 5, "second": 12}
